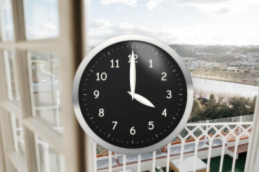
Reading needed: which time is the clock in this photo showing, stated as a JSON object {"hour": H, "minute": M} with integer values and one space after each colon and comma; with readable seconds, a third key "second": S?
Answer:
{"hour": 4, "minute": 0}
